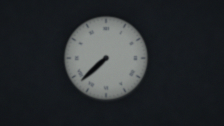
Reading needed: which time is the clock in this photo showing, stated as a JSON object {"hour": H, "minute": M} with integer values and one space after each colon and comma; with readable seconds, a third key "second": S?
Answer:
{"hour": 7, "minute": 38}
